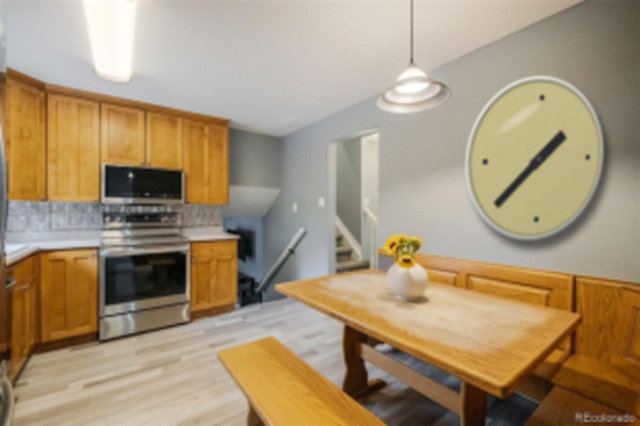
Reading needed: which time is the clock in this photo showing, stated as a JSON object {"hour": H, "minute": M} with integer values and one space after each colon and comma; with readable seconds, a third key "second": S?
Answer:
{"hour": 1, "minute": 38}
